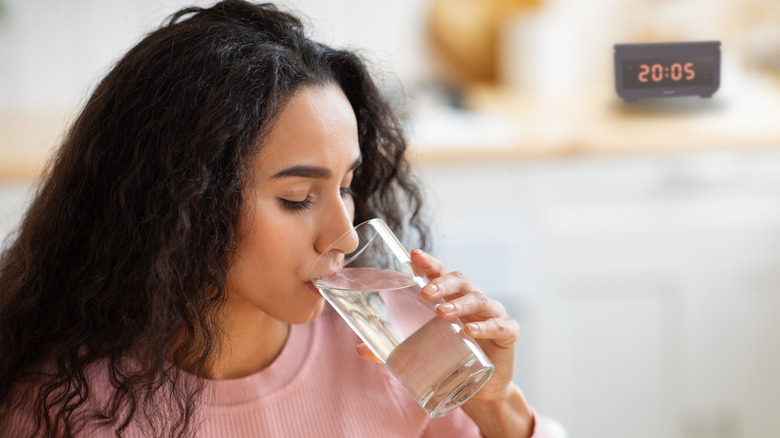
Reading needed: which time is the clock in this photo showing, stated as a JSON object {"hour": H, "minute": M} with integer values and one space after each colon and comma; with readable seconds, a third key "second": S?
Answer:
{"hour": 20, "minute": 5}
